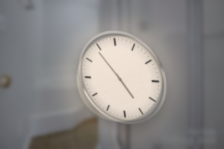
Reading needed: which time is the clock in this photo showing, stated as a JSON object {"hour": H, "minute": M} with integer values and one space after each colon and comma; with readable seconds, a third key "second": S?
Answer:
{"hour": 4, "minute": 54}
